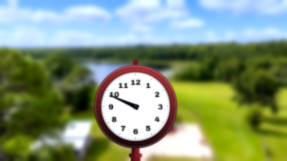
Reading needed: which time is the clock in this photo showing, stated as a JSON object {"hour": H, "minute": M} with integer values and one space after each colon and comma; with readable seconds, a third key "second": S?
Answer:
{"hour": 9, "minute": 49}
